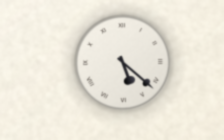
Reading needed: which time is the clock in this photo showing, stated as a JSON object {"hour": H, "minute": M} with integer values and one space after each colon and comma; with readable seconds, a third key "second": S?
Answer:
{"hour": 5, "minute": 22}
